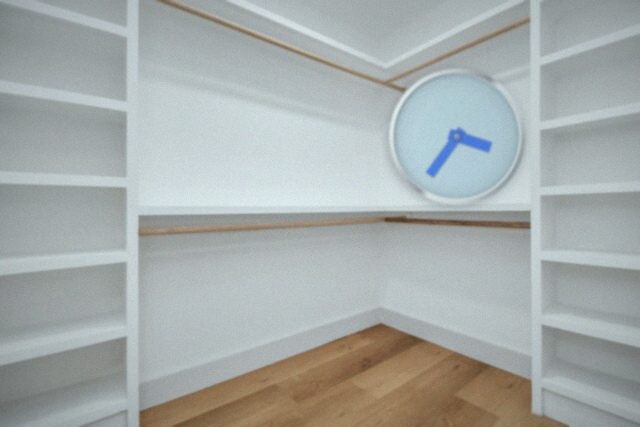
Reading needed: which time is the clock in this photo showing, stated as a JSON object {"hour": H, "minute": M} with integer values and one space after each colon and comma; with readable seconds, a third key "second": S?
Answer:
{"hour": 3, "minute": 36}
